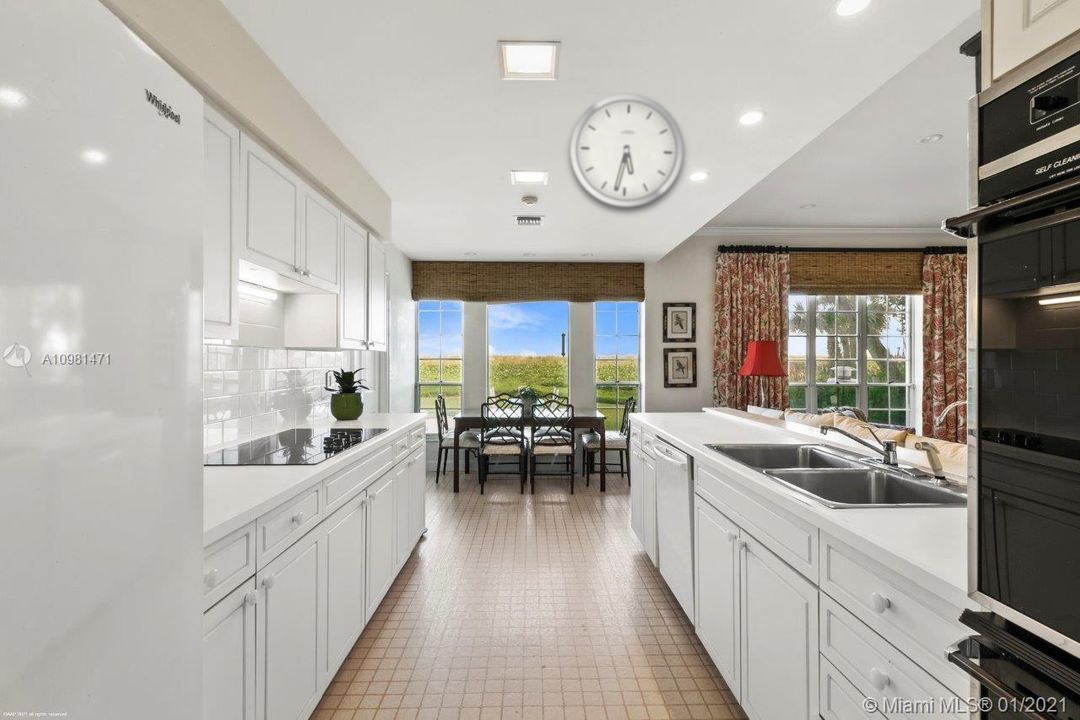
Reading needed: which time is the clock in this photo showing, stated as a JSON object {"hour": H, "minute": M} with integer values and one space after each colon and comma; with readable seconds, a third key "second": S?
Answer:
{"hour": 5, "minute": 32}
